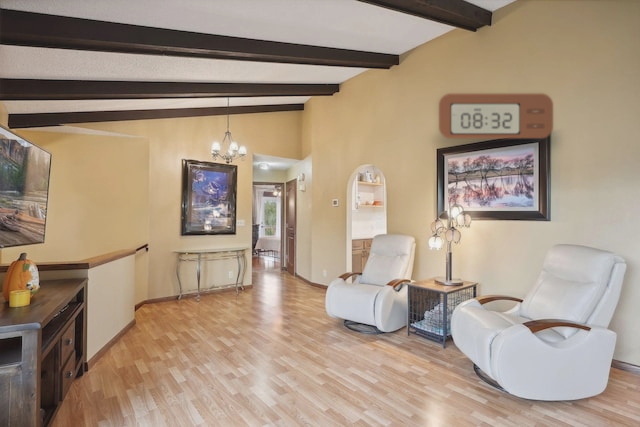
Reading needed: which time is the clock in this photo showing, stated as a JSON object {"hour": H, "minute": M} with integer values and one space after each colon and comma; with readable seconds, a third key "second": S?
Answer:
{"hour": 8, "minute": 32}
